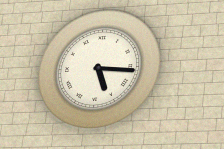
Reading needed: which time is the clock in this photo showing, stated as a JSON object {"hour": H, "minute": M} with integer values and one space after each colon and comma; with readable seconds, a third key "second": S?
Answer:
{"hour": 5, "minute": 16}
